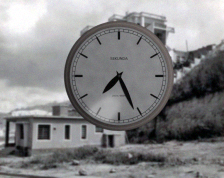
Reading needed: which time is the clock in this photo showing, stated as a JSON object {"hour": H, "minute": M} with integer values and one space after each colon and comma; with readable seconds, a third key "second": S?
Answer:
{"hour": 7, "minute": 26}
